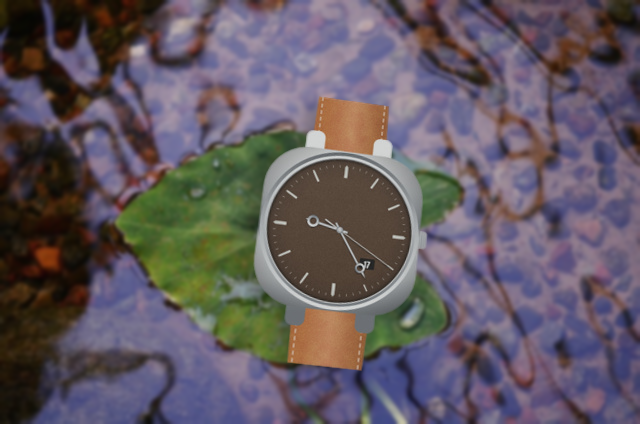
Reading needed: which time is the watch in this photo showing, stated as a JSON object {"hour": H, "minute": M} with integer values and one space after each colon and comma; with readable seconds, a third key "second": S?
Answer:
{"hour": 9, "minute": 24, "second": 20}
